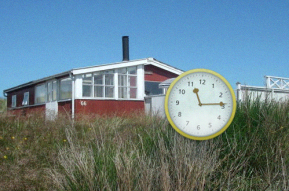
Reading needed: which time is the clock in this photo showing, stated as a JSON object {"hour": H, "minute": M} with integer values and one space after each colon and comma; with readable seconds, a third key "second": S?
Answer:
{"hour": 11, "minute": 14}
